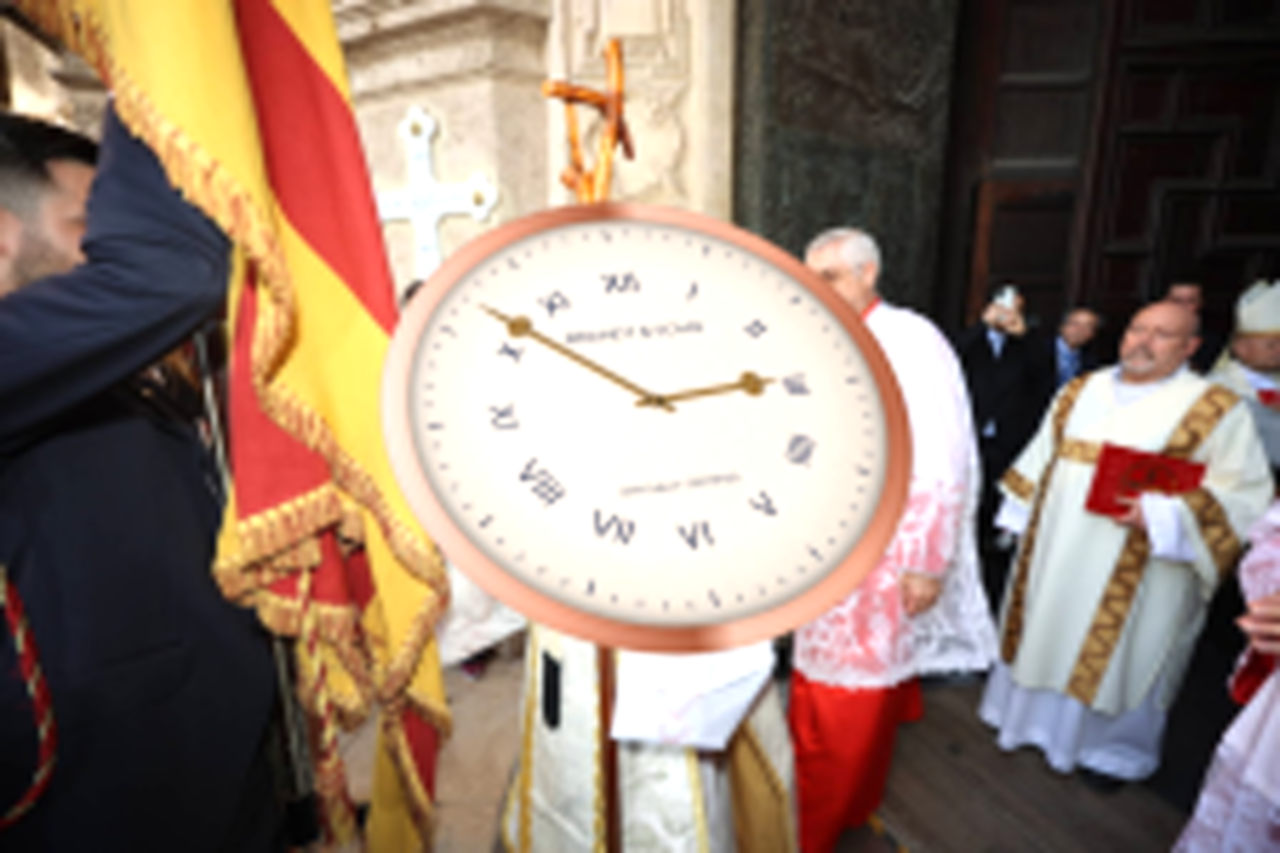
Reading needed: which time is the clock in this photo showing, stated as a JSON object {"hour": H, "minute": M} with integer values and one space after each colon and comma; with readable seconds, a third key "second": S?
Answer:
{"hour": 2, "minute": 52}
